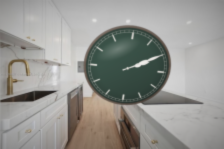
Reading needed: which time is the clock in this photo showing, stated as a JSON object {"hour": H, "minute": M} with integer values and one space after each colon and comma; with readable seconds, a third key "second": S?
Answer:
{"hour": 2, "minute": 10}
